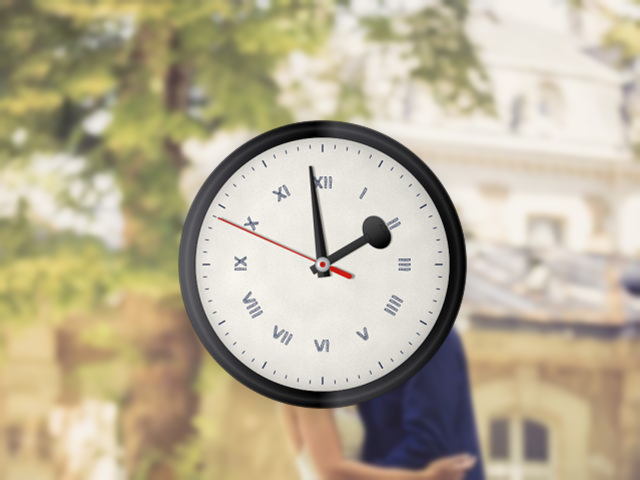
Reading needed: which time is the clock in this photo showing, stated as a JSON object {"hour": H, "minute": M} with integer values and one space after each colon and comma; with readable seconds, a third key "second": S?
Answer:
{"hour": 1, "minute": 58, "second": 49}
